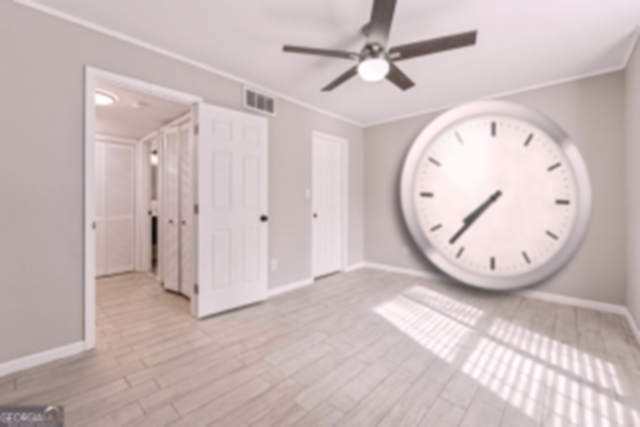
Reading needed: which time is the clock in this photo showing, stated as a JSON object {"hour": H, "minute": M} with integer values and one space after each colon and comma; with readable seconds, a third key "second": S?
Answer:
{"hour": 7, "minute": 37}
